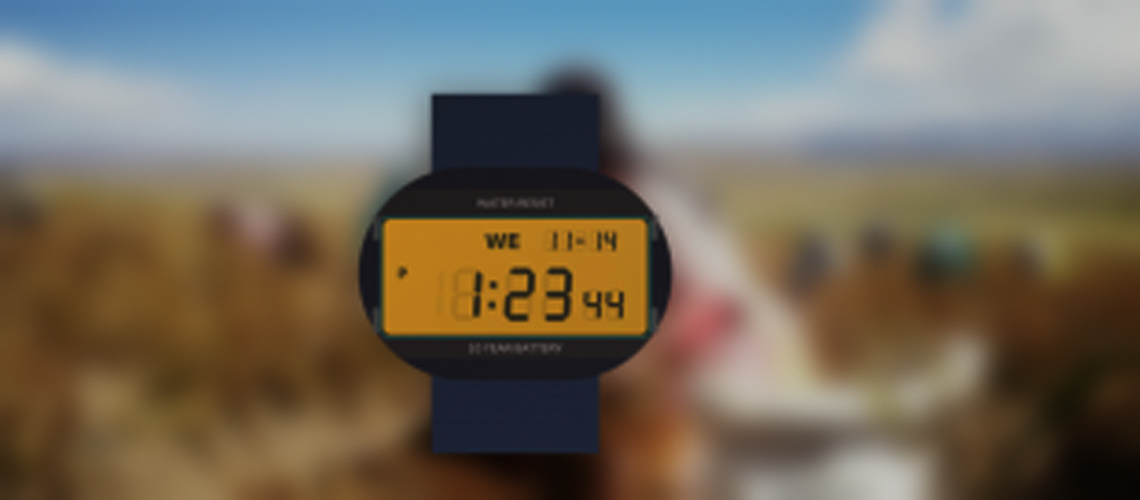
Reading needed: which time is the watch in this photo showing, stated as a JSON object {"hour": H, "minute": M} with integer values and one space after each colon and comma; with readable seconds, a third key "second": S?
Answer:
{"hour": 1, "minute": 23, "second": 44}
